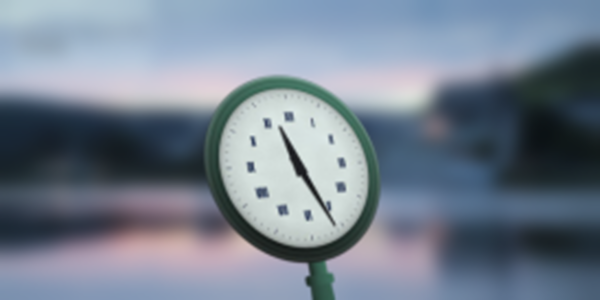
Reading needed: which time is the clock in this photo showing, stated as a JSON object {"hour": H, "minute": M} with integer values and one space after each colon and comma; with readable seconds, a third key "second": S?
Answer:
{"hour": 11, "minute": 26}
